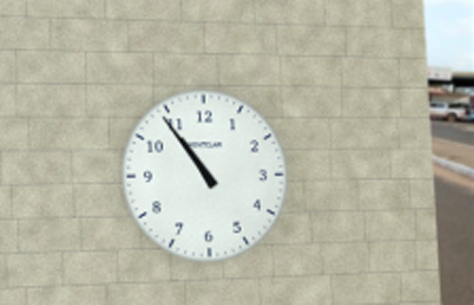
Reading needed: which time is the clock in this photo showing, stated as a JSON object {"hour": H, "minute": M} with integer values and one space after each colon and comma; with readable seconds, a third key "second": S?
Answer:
{"hour": 10, "minute": 54}
